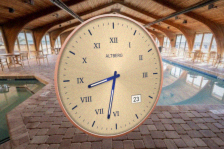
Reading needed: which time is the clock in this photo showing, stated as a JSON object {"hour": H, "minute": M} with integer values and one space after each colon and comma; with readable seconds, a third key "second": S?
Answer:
{"hour": 8, "minute": 32}
